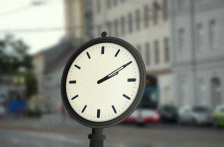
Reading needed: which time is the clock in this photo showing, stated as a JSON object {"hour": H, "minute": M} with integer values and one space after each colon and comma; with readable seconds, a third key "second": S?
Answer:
{"hour": 2, "minute": 10}
